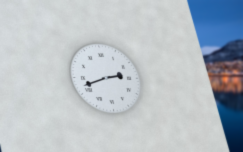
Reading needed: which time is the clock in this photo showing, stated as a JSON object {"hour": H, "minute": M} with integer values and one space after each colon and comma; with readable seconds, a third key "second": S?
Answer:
{"hour": 2, "minute": 42}
